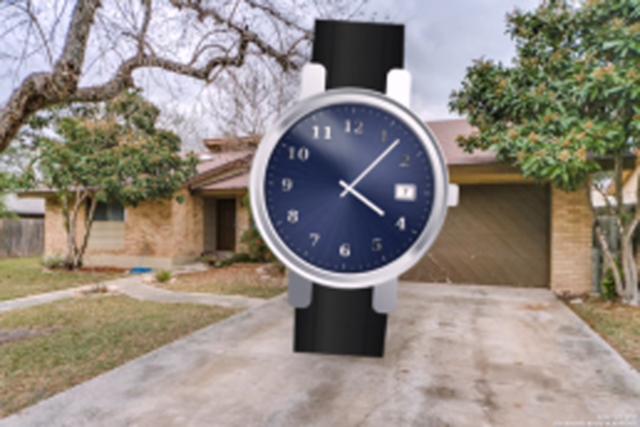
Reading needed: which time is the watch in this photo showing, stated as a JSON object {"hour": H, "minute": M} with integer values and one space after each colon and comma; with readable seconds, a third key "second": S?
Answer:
{"hour": 4, "minute": 7}
